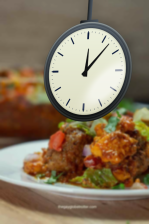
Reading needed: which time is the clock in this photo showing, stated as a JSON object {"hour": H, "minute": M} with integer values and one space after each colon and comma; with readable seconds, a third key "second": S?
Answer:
{"hour": 12, "minute": 7}
